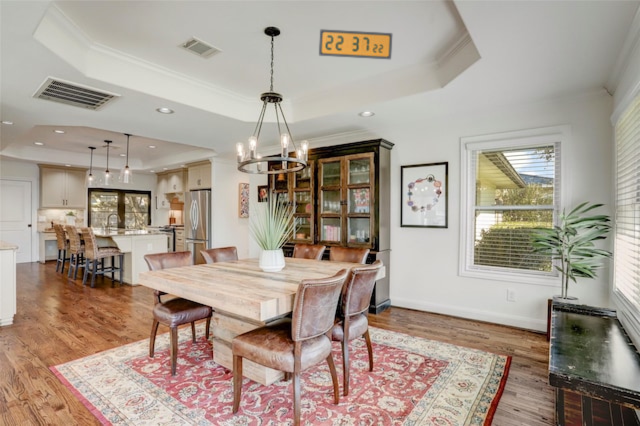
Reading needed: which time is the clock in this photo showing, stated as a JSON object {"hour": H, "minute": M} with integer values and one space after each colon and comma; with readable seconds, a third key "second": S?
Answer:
{"hour": 22, "minute": 37}
